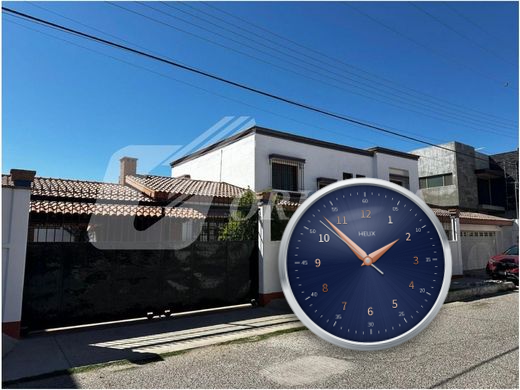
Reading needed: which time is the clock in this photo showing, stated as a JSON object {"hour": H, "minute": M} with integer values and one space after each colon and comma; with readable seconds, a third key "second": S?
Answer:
{"hour": 1, "minute": 52, "second": 52}
